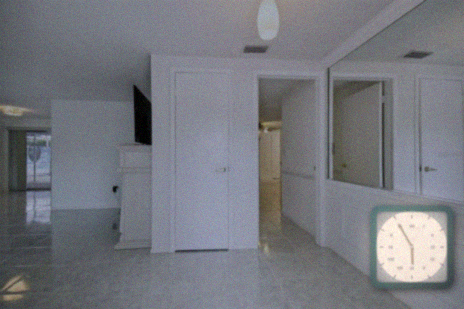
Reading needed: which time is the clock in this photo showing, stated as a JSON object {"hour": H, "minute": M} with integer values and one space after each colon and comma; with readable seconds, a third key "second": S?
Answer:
{"hour": 5, "minute": 55}
